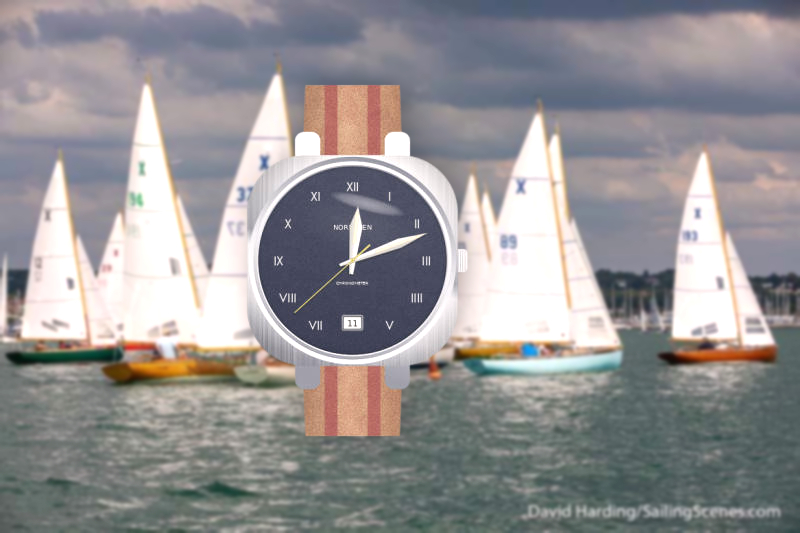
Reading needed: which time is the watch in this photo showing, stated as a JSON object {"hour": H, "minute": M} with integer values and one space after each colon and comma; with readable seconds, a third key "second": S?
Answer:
{"hour": 12, "minute": 11, "second": 38}
